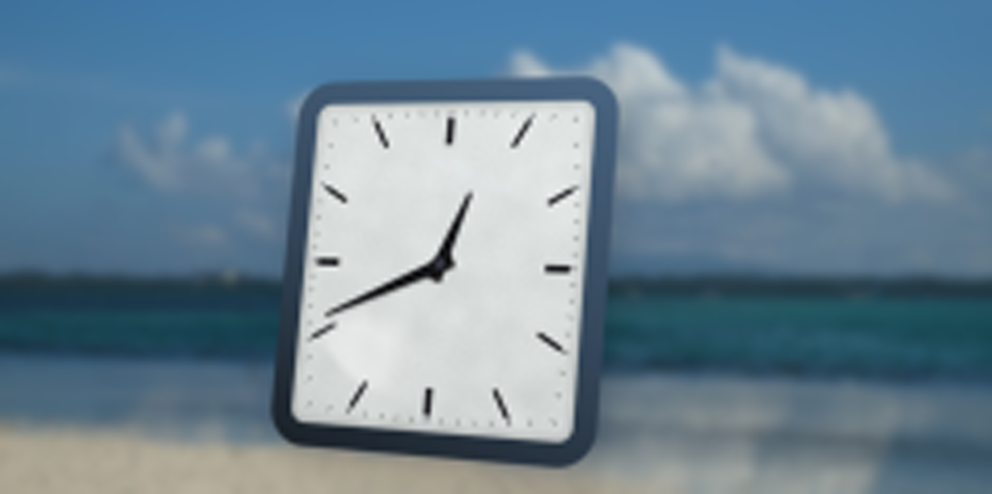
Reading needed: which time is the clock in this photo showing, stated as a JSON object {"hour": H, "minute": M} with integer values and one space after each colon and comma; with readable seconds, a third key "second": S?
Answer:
{"hour": 12, "minute": 41}
